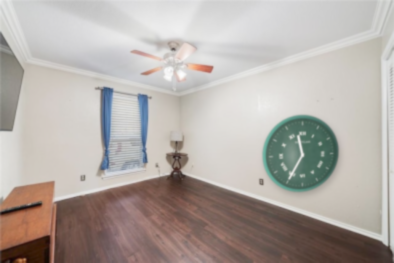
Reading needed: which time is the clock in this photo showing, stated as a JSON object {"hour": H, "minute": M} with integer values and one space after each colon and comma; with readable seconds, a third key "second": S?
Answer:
{"hour": 11, "minute": 35}
